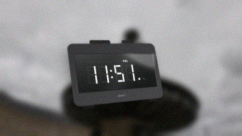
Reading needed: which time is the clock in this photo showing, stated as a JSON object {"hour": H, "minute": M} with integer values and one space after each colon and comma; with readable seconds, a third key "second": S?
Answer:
{"hour": 11, "minute": 51}
